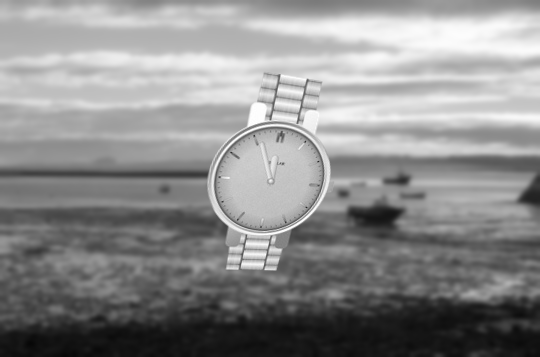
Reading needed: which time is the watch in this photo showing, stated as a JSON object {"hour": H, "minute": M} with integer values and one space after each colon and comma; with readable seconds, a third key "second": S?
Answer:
{"hour": 11, "minute": 56}
